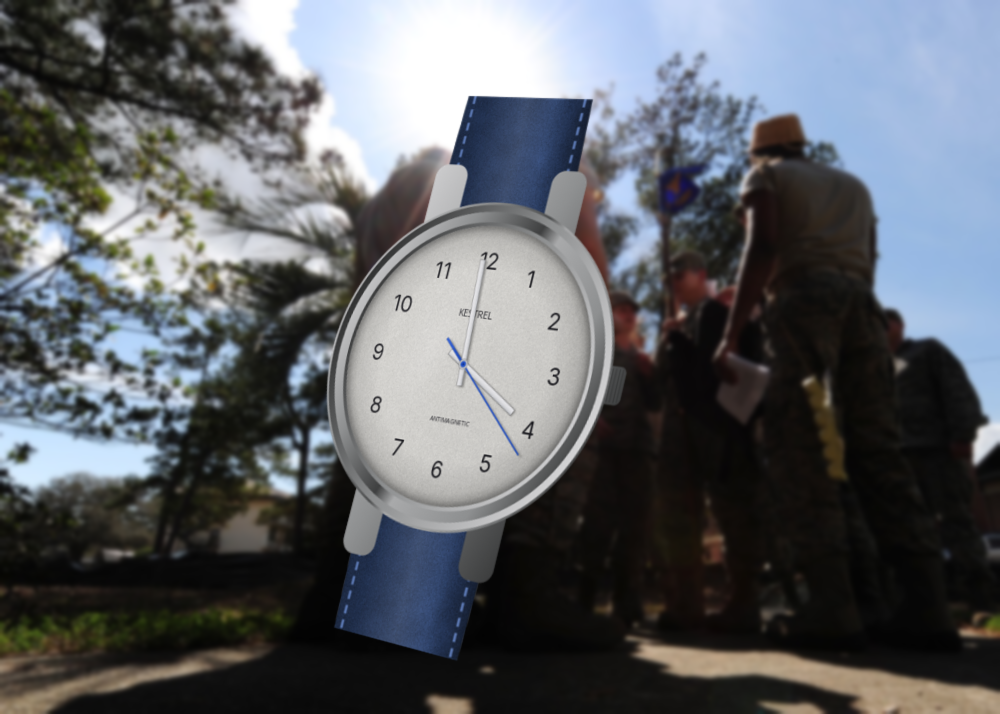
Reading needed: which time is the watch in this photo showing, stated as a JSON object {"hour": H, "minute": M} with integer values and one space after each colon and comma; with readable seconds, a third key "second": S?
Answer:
{"hour": 3, "minute": 59, "second": 22}
